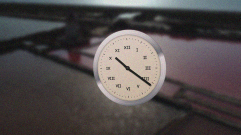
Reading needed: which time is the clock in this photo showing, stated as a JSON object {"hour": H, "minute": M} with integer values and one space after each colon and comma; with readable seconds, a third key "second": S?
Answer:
{"hour": 10, "minute": 21}
